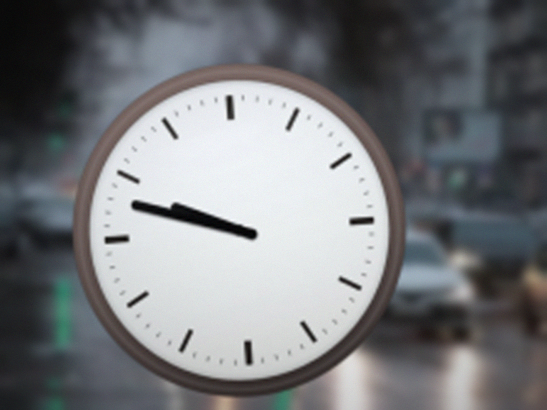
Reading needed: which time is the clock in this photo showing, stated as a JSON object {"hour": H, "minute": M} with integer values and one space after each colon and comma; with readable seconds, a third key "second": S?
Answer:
{"hour": 9, "minute": 48}
